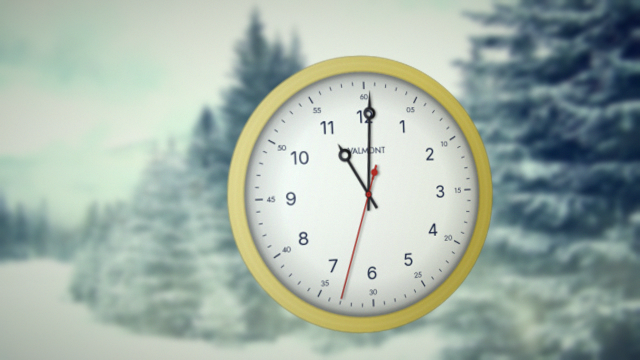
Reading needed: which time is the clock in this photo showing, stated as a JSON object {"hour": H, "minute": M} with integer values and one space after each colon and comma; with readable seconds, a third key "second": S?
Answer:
{"hour": 11, "minute": 0, "second": 33}
